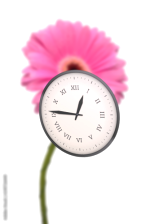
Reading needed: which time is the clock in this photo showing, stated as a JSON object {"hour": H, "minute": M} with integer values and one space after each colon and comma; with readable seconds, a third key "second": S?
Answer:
{"hour": 12, "minute": 46}
